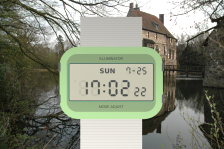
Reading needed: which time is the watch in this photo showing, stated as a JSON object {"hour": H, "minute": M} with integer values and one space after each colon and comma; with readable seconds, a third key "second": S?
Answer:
{"hour": 17, "minute": 2, "second": 22}
